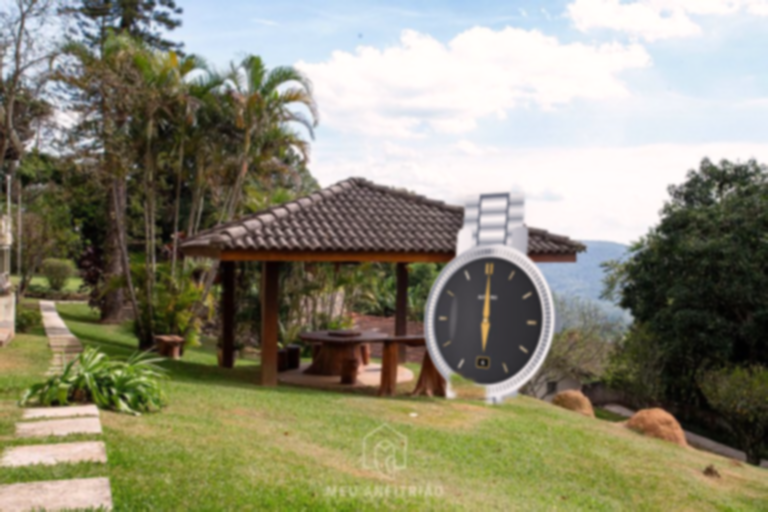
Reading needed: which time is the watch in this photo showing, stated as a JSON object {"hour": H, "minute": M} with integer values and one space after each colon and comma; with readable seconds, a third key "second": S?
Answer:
{"hour": 6, "minute": 0}
